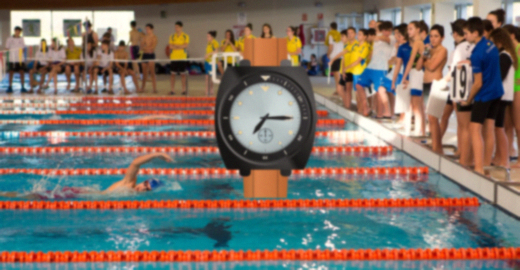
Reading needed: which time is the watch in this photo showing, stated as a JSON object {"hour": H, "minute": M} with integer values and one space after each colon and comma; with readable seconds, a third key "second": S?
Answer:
{"hour": 7, "minute": 15}
